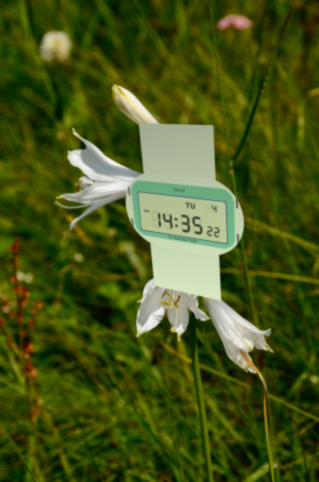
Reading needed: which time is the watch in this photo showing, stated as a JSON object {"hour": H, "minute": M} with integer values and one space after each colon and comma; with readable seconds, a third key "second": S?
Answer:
{"hour": 14, "minute": 35}
